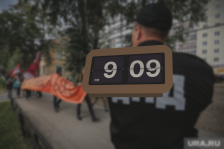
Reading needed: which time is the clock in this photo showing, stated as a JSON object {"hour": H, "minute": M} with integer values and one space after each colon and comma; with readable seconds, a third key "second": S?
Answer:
{"hour": 9, "minute": 9}
